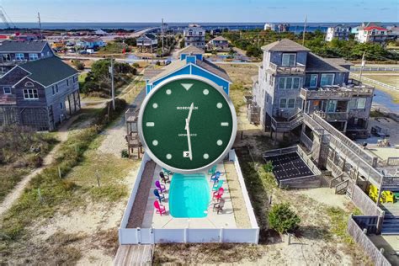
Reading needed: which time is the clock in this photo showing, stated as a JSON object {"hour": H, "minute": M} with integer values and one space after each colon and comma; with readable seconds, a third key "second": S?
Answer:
{"hour": 12, "minute": 29}
